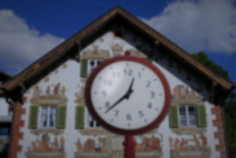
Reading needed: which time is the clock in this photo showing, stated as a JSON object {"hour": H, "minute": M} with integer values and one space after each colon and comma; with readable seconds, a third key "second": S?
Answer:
{"hour": 12, "minute": 38}
